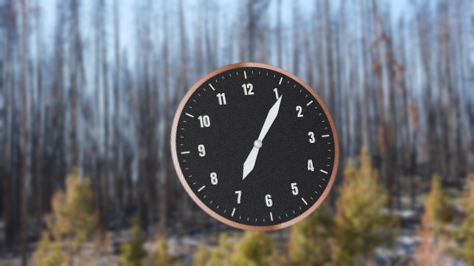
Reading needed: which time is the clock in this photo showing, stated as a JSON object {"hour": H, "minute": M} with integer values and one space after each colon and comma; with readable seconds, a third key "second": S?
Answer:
{"hour": 7, "minute": 6}
